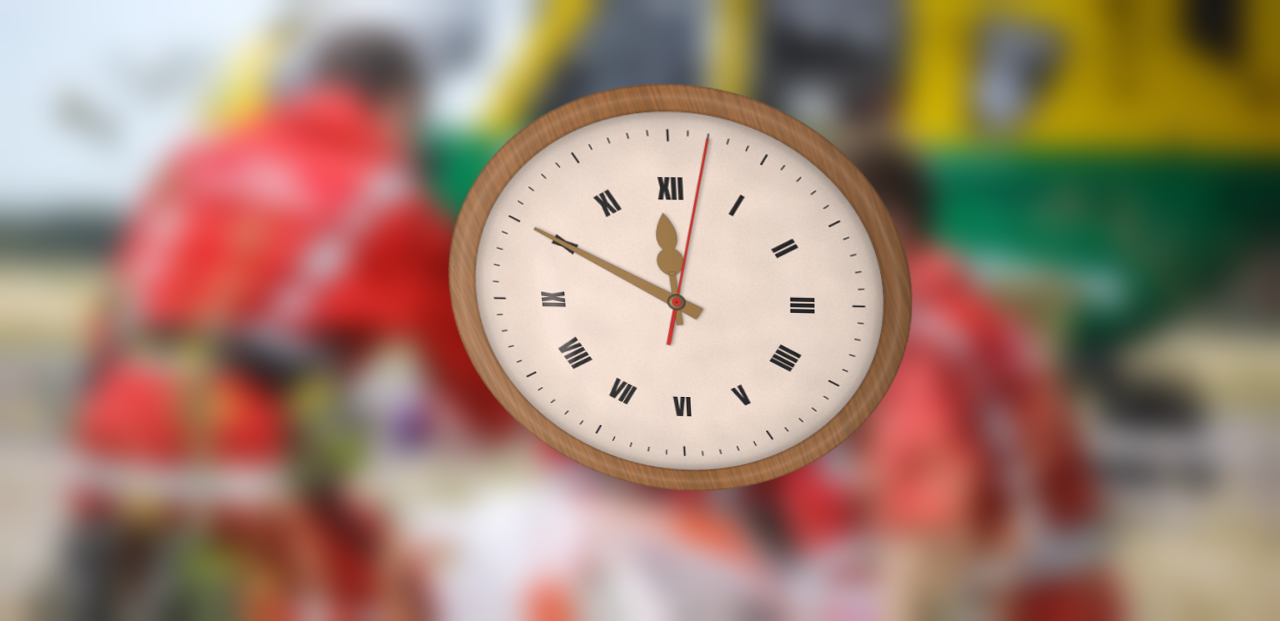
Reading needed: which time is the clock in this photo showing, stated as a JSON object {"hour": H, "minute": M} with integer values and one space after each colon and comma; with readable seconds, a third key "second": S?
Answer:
{"hour": 11, "minute": 50, "second": 2}
